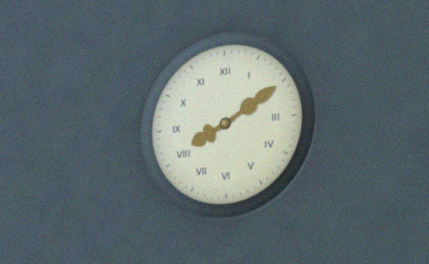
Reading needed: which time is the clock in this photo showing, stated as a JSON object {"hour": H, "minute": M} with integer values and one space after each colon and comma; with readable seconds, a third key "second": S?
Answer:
{"hour": 8, "minute": 10}
